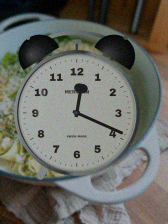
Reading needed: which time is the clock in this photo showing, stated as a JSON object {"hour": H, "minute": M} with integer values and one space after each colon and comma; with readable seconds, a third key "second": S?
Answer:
{"hour": 12, "minute": 19}
